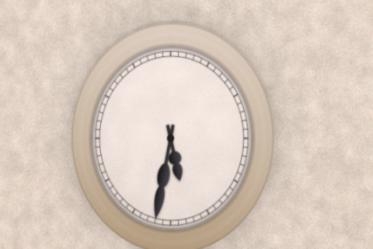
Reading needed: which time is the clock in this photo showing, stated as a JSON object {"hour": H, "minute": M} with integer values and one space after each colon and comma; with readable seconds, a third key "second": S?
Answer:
{"hour": 5, "minute": 32}
